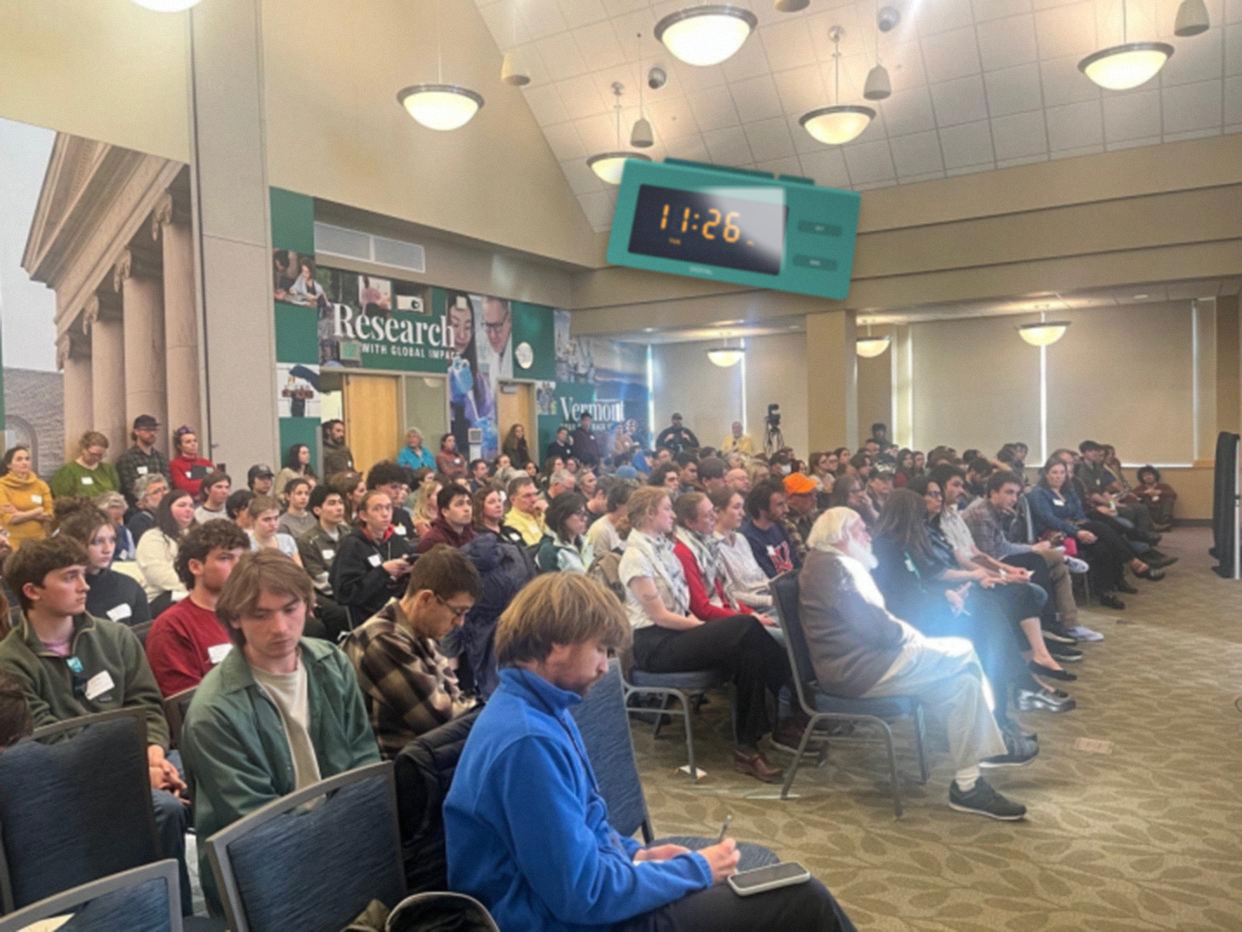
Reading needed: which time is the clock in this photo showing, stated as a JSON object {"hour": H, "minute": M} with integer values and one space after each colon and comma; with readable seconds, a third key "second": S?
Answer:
{"hour": 11, "minute": 26}
